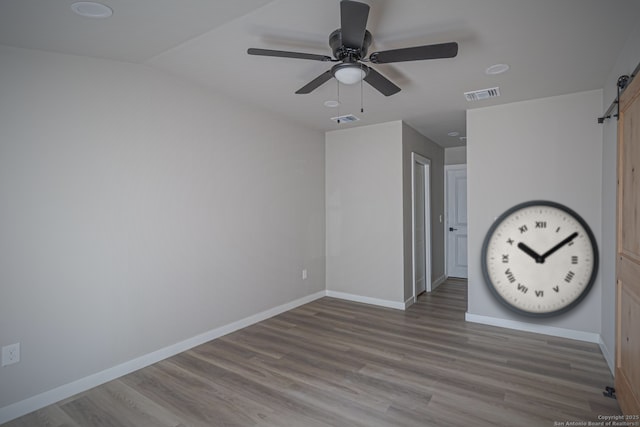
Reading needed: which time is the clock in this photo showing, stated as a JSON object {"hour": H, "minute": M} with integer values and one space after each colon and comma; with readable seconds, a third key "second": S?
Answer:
{"hour": 10, "minute": 9}
